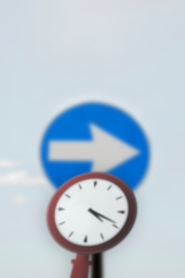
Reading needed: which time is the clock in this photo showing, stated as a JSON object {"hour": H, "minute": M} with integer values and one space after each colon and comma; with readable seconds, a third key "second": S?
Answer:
{"hour": 4, "minute": 19}
